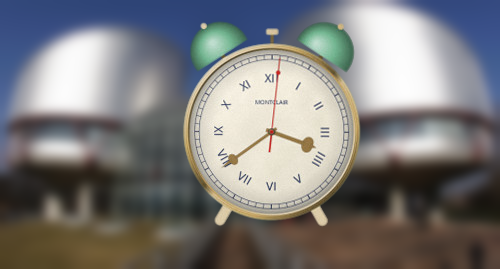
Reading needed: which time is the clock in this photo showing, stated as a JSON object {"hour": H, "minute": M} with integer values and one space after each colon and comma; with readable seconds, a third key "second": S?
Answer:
{"hour": 3, "minute": 39, "second": 1}
